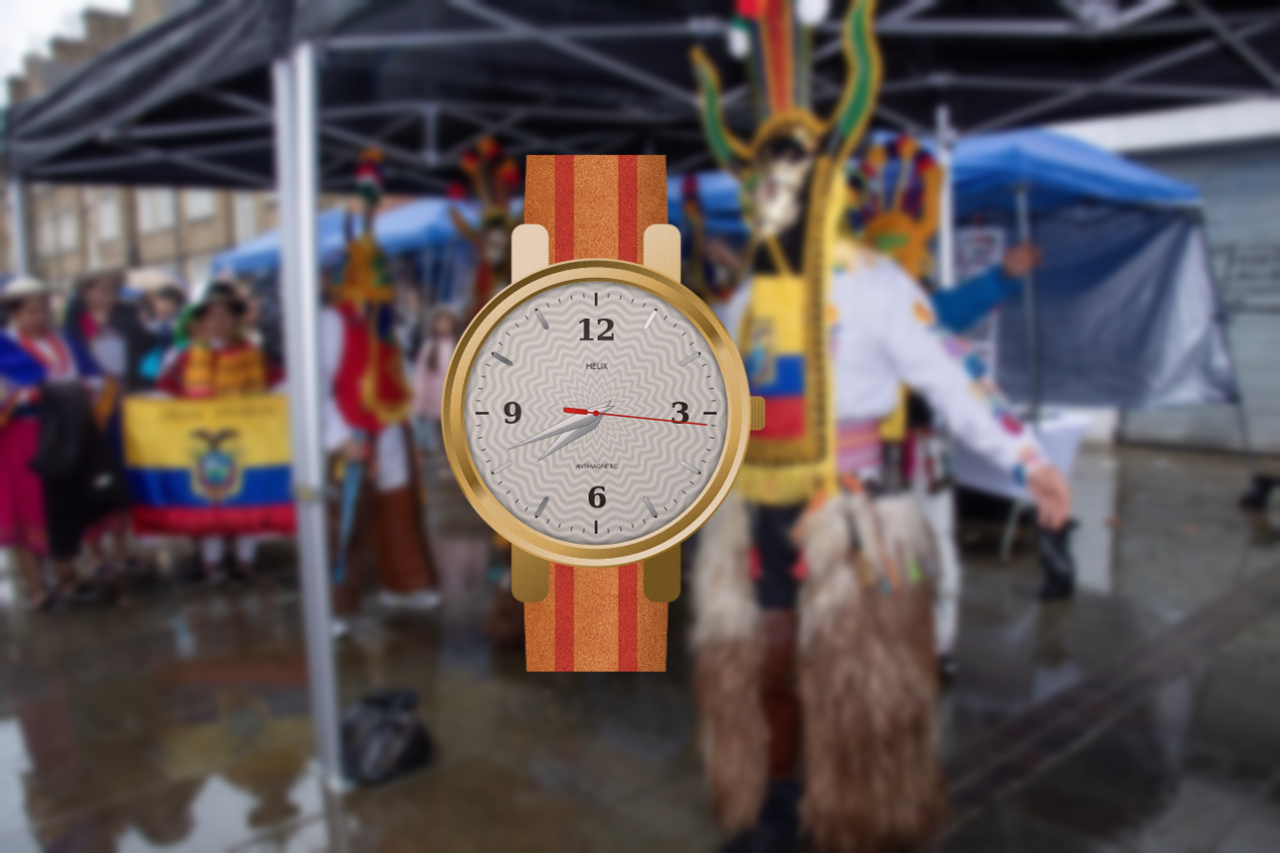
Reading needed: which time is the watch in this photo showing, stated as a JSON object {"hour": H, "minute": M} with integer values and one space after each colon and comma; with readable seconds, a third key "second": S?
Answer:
{"hour": 7, "minute": 41, "second": 16}
